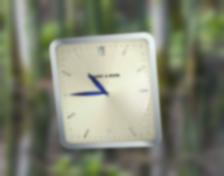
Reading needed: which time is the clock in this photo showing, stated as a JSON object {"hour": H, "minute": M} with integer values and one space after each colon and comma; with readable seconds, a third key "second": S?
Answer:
{"hour": 10, "minute": 45}
